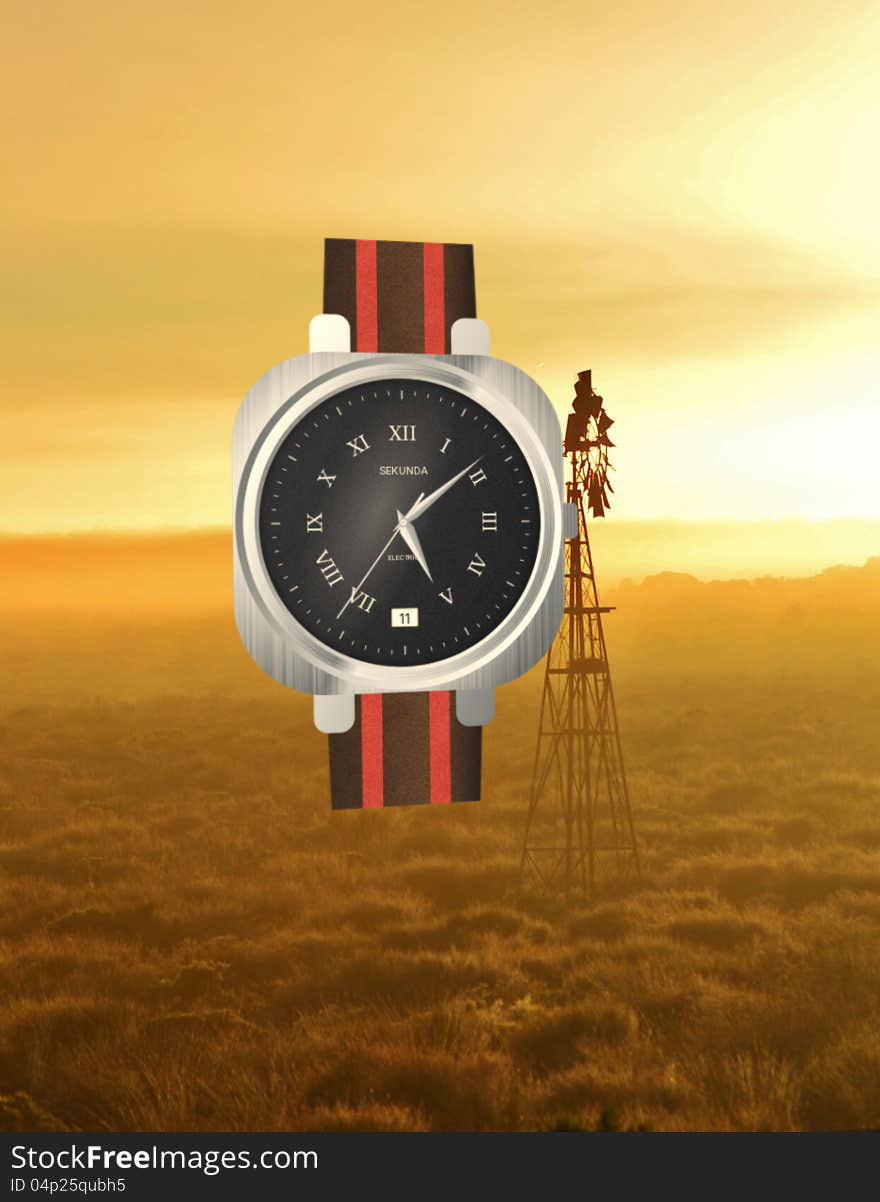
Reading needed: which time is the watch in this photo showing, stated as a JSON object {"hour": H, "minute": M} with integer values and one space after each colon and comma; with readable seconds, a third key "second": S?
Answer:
{"hour": 5, "minute": 8, "second": 36}
